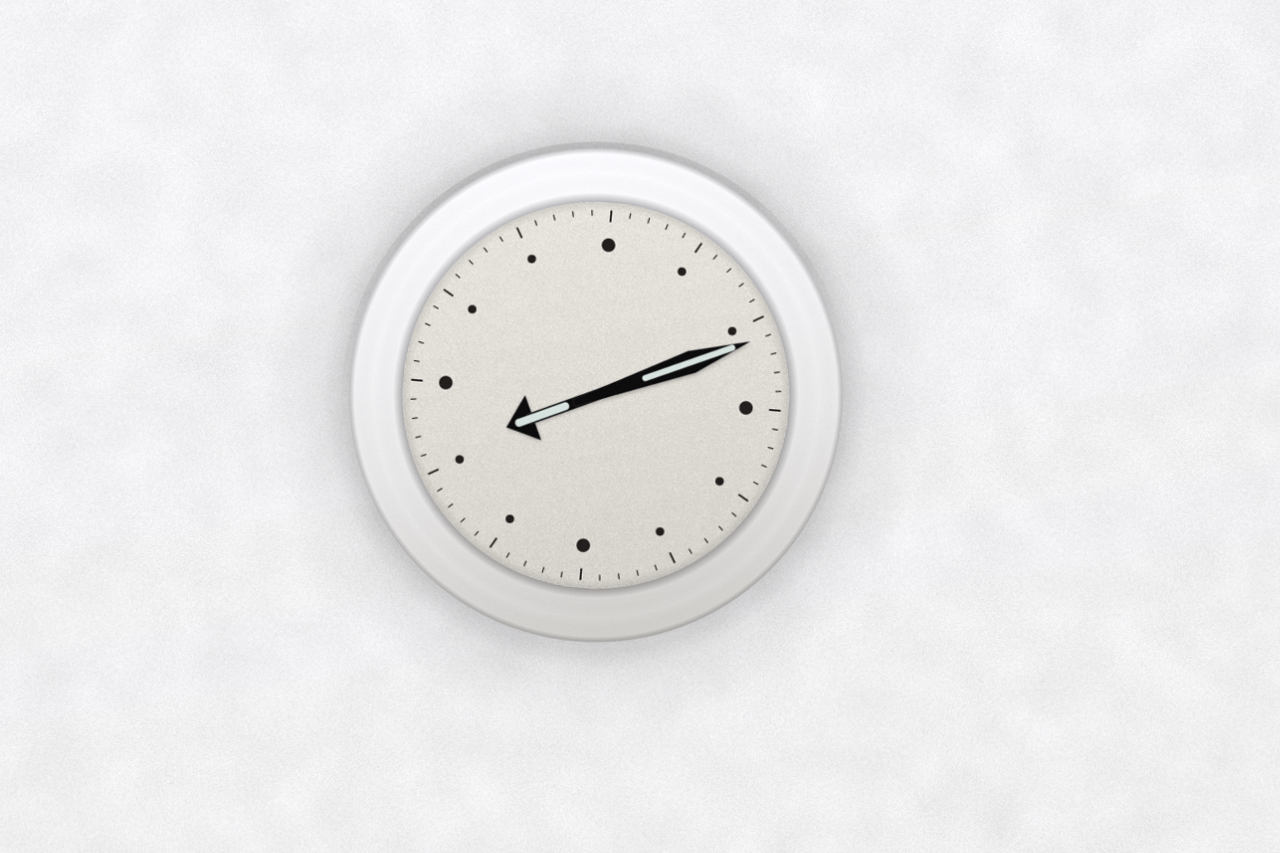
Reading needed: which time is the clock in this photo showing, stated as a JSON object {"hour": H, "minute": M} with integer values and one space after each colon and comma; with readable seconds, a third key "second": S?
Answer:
{"hour": 8, "minute": 11}
